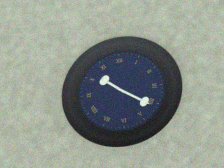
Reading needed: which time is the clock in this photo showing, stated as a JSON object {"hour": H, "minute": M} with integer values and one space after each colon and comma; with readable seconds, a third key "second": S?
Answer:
{"hour": 10, "minute": 21}
